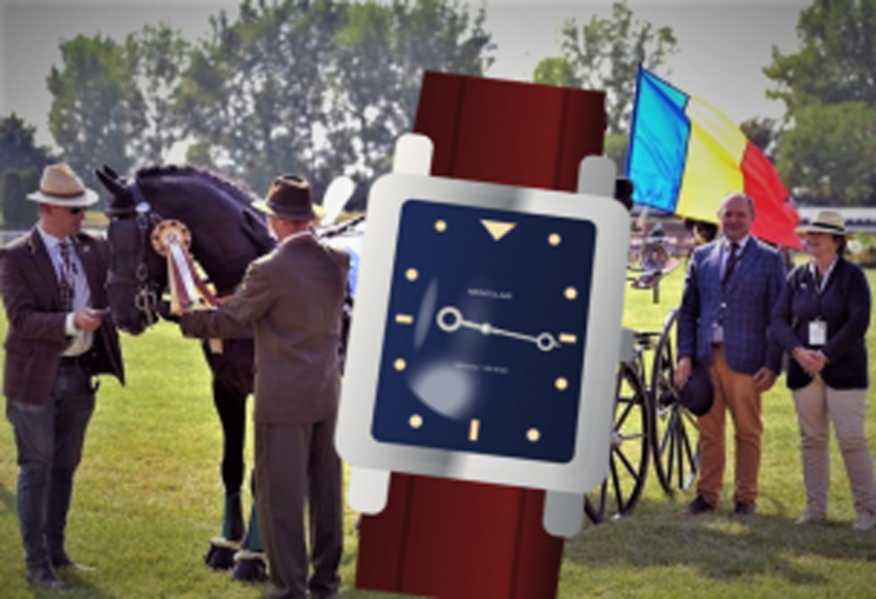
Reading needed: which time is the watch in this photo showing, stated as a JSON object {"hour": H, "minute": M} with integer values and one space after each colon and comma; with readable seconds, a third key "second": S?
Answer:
{"hour": 9, "minute": 16}
